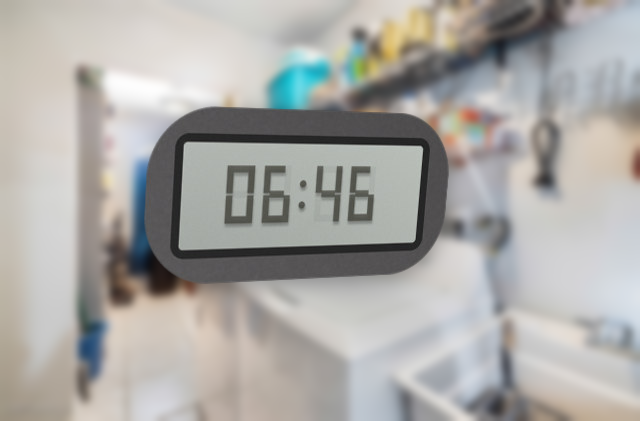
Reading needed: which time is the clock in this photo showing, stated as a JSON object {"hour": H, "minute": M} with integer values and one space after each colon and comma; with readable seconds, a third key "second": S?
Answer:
{"hour": 6, "minute": 46}
